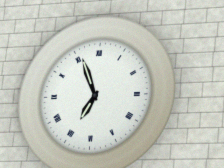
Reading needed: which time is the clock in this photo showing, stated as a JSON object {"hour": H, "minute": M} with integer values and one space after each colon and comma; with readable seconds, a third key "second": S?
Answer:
{"hour": 6, "minute": 56}
